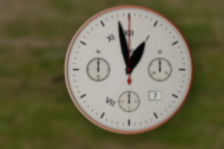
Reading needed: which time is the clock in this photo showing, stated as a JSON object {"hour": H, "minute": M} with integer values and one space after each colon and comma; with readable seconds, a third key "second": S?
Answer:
{"hour": 12, "minute": 58}
